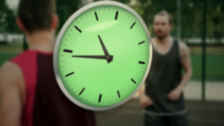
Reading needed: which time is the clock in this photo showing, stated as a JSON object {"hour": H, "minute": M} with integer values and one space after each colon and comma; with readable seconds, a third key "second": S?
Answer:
{"hour": 10, "minute": 44}
